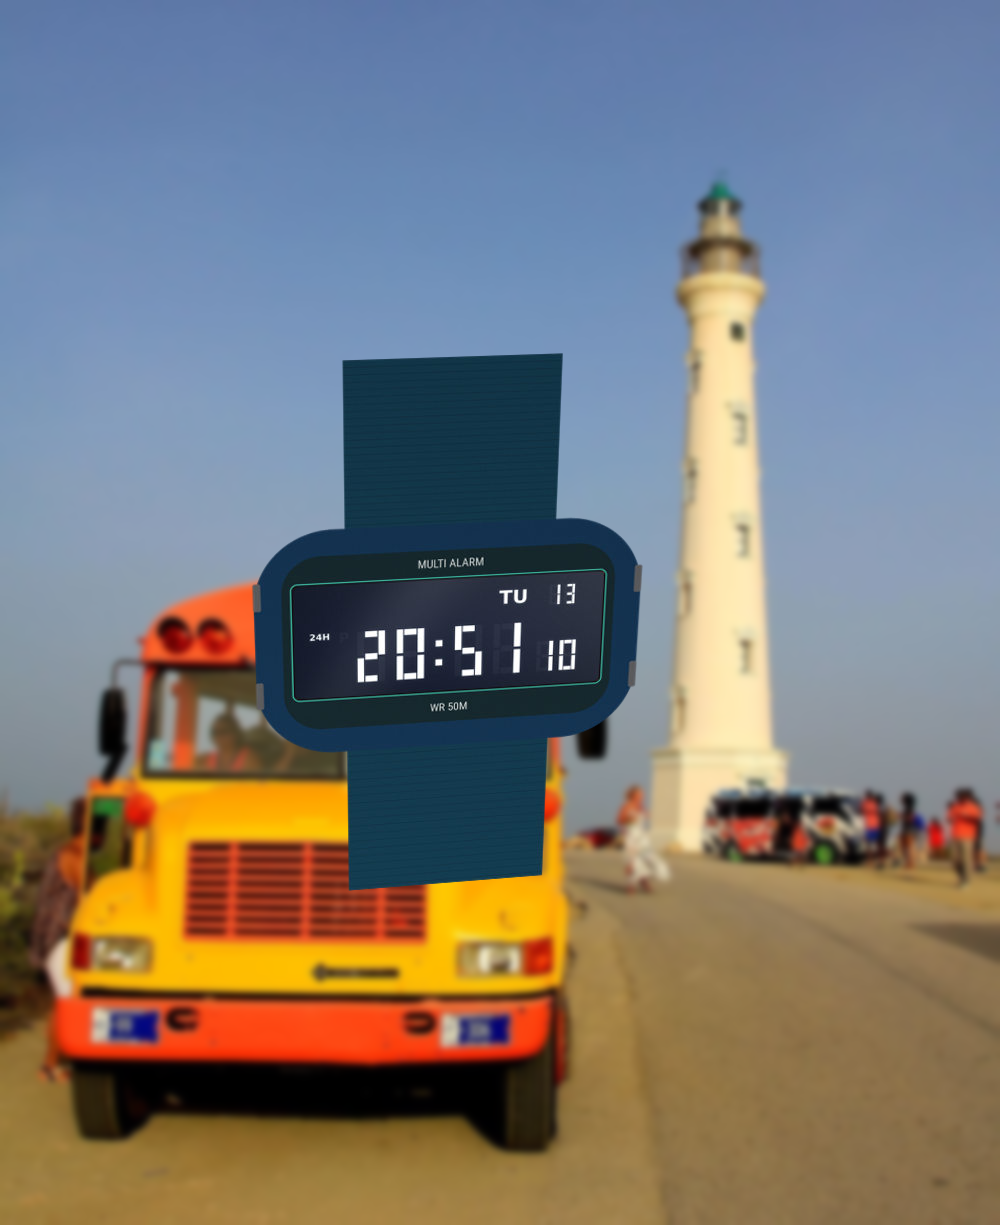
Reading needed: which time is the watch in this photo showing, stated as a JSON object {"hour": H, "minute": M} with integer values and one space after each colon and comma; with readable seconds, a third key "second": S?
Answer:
{"hour": 20, "minute": 51, "second": 10}
